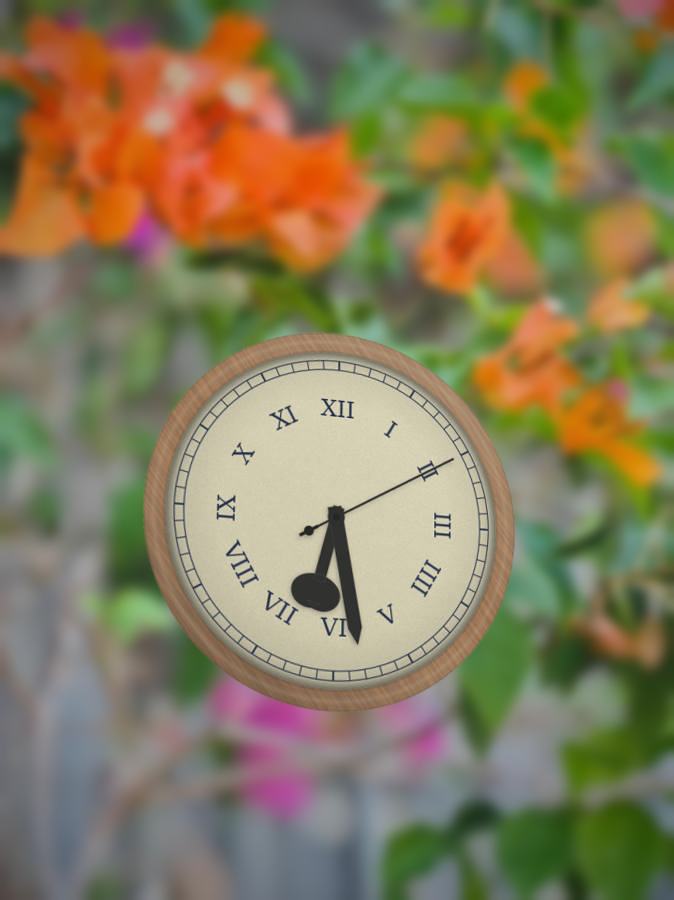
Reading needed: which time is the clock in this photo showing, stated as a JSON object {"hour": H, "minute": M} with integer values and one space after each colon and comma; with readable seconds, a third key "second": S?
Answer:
{"hour": 6, "minute": 28, "second": 10}
